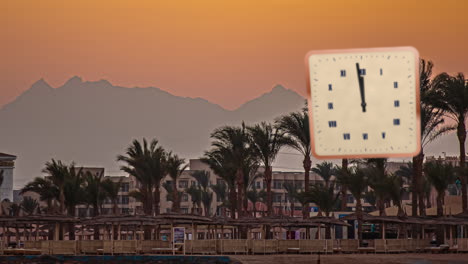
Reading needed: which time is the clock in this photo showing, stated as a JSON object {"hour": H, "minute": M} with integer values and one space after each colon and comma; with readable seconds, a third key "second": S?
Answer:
{"hour": 11, "minute": 59}
